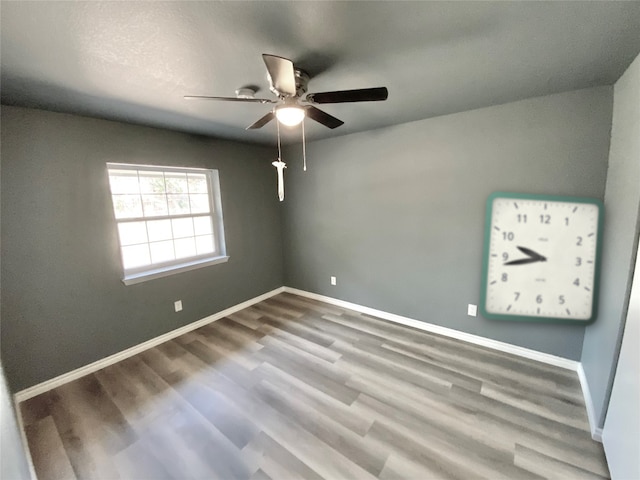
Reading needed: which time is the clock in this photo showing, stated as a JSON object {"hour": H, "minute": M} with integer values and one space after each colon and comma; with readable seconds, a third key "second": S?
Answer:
{"hour": 9, "minute": 43}
